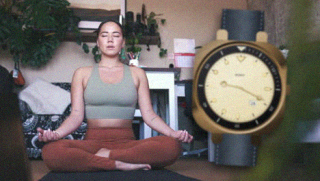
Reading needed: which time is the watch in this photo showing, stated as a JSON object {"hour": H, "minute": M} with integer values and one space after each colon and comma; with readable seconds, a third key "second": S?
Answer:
{"hour": 9, "minute": 19}
